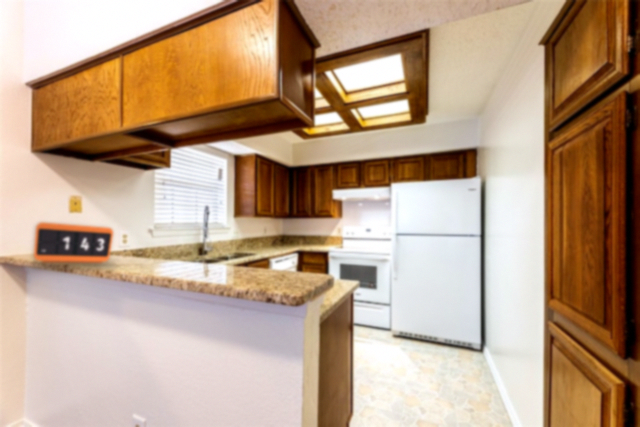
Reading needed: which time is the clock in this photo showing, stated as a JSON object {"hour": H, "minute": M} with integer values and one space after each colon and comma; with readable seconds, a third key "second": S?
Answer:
{"hour": 1, "minute": 43}
